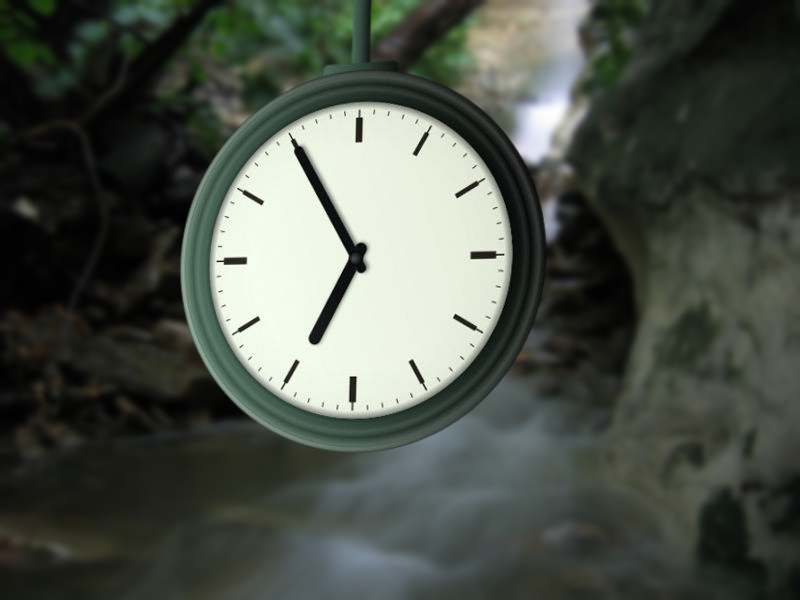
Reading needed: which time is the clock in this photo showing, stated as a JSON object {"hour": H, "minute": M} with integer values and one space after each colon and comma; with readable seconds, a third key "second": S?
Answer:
{"hour": 6, "minute": 55}
